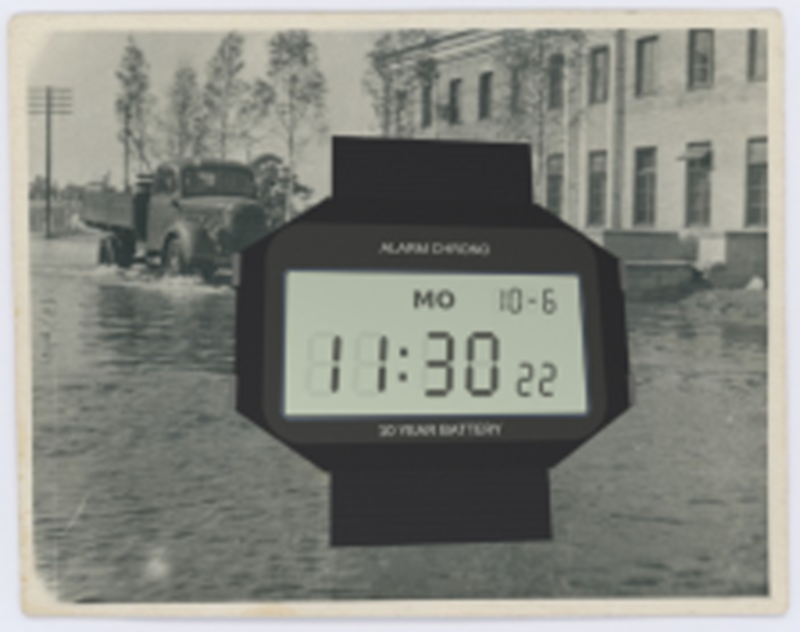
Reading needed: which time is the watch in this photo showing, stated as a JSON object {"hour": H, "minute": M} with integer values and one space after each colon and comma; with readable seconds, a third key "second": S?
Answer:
{"hour": 11, "minute": 30, "second": 22}
